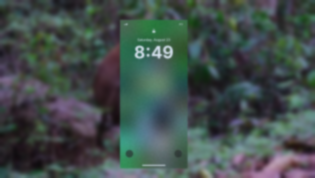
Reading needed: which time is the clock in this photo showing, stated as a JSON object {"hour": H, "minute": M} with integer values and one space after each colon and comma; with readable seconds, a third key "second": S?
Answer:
{"hour": 8, "minute": 49}
